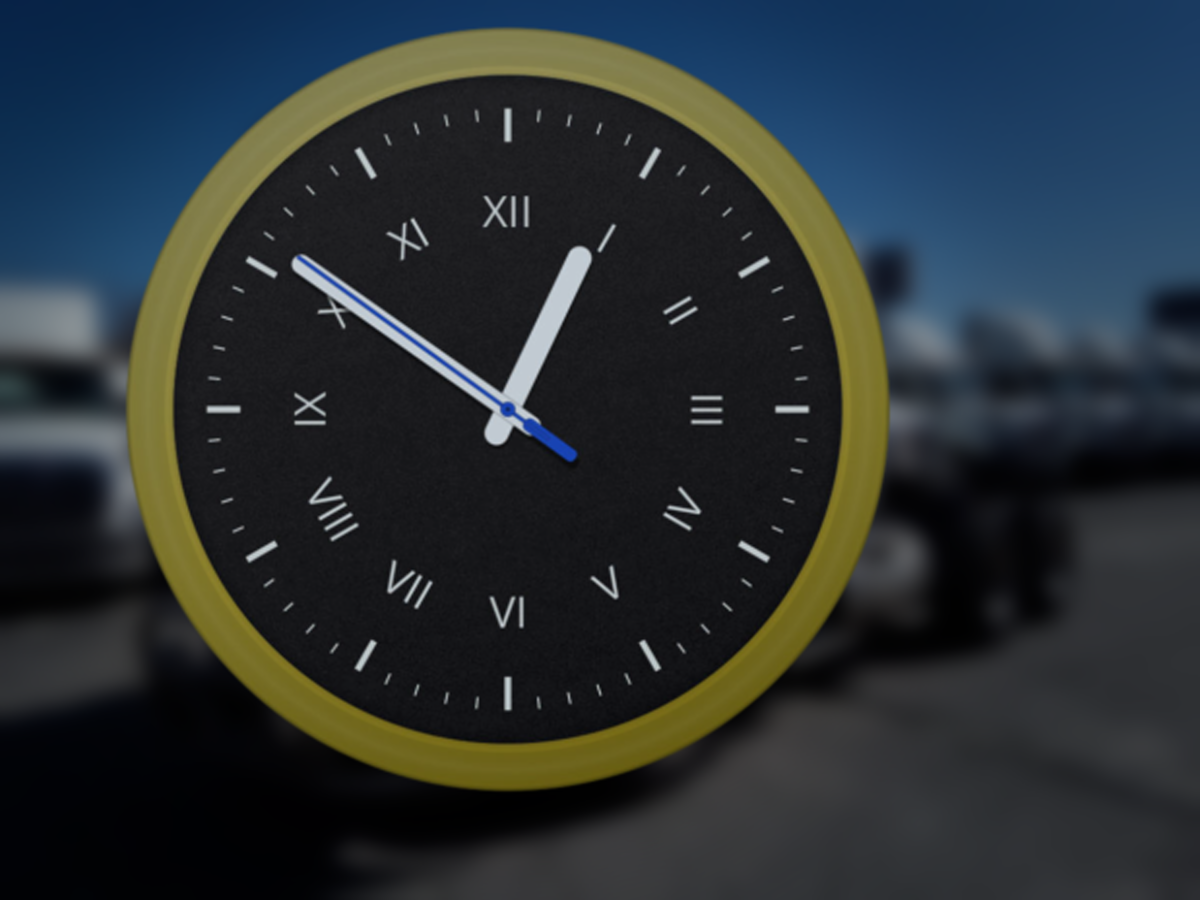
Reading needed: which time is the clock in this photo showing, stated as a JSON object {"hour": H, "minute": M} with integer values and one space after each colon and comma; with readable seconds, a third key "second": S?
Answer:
{"hour": 12, "minute": 50, "second": 51}
